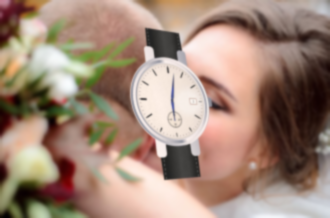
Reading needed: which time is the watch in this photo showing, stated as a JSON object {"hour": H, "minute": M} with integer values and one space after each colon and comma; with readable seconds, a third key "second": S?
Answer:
{"hour": 6, "minute": 2}
